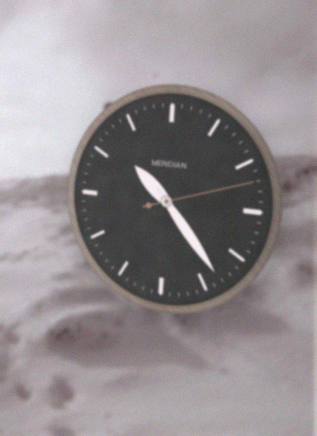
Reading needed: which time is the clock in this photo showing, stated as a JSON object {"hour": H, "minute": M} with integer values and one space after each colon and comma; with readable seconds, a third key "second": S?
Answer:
{"hour": 10, "minute": 23, "second": 12}
